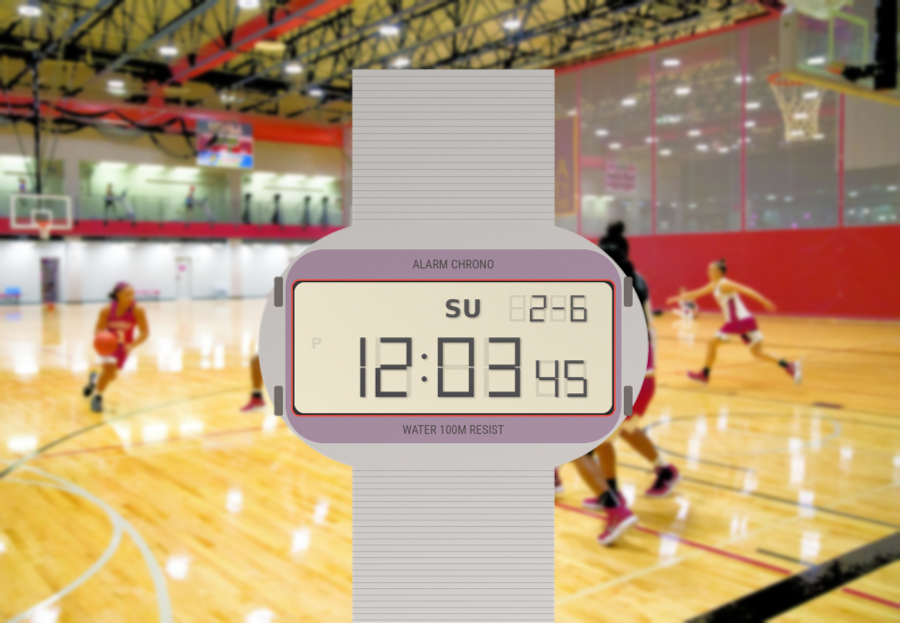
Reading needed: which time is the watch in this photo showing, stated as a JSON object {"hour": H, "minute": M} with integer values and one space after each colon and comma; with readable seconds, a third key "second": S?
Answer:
{"hour": 12, "minute": 3, "second": 45}
